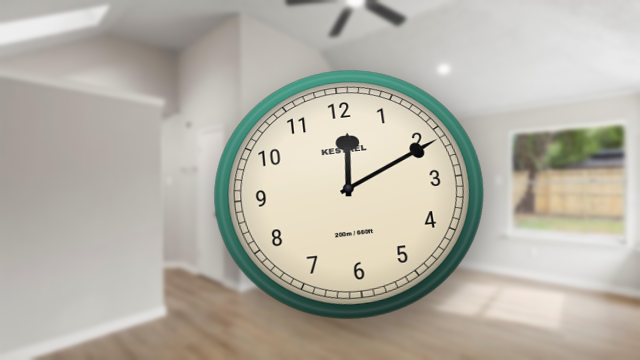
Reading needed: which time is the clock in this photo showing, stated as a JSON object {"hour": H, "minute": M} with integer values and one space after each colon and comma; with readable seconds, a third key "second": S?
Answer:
{"hour": 12, "minute": 11}
